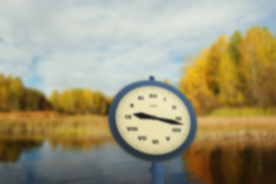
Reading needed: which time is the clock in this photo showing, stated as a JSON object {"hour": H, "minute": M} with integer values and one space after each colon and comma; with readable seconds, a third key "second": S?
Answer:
{"hour": 9, "minute": 17}
